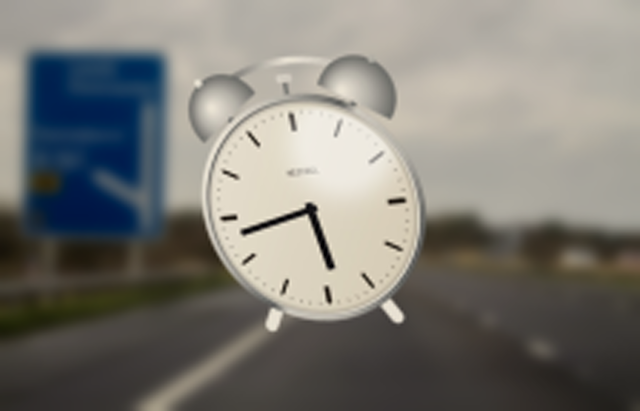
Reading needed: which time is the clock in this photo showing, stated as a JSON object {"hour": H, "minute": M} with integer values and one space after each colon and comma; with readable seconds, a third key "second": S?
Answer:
{"hour": 5, "minute": 43}
